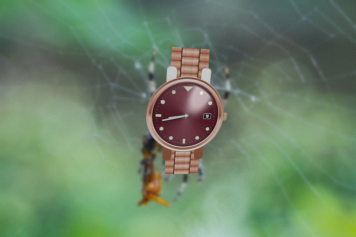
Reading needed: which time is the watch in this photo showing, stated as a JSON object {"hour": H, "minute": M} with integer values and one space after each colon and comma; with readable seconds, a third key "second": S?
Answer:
{"hour": 8, "minute": 43}
